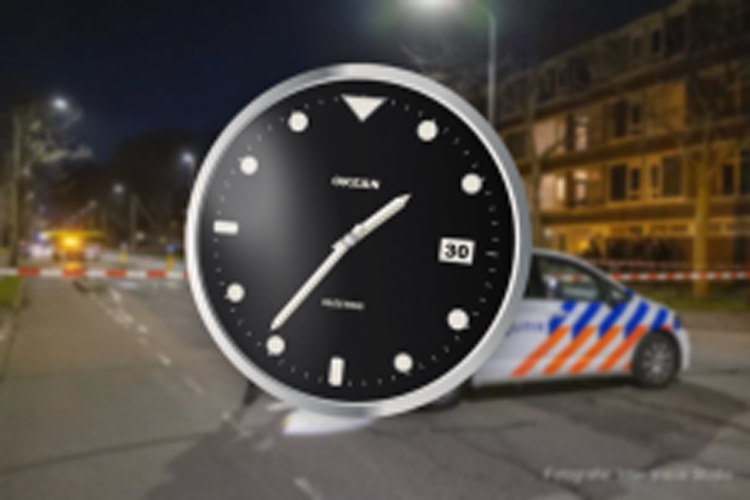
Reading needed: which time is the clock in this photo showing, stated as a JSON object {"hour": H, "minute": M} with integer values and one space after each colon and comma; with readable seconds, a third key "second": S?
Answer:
{"hour": 1, "minute": 36}
